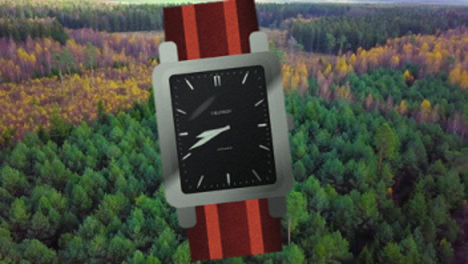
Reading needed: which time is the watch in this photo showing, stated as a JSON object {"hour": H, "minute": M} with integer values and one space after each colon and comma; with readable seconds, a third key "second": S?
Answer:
{"hour": 8, "minute": 41}
